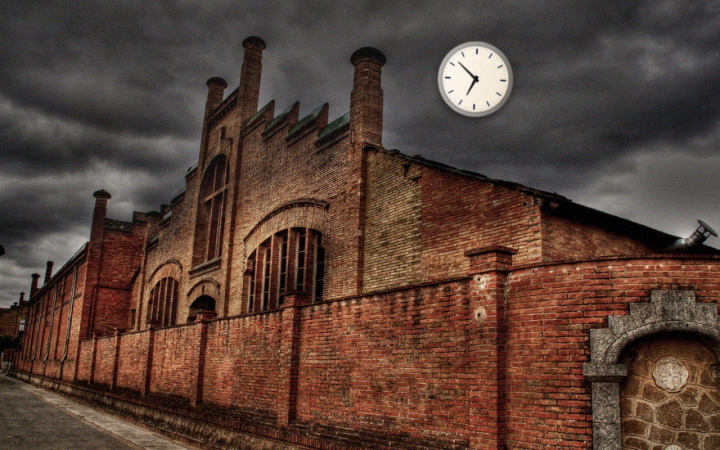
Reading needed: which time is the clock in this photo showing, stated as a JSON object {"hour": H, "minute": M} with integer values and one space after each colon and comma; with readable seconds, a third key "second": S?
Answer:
{"hour": 6, "minute": 52}
